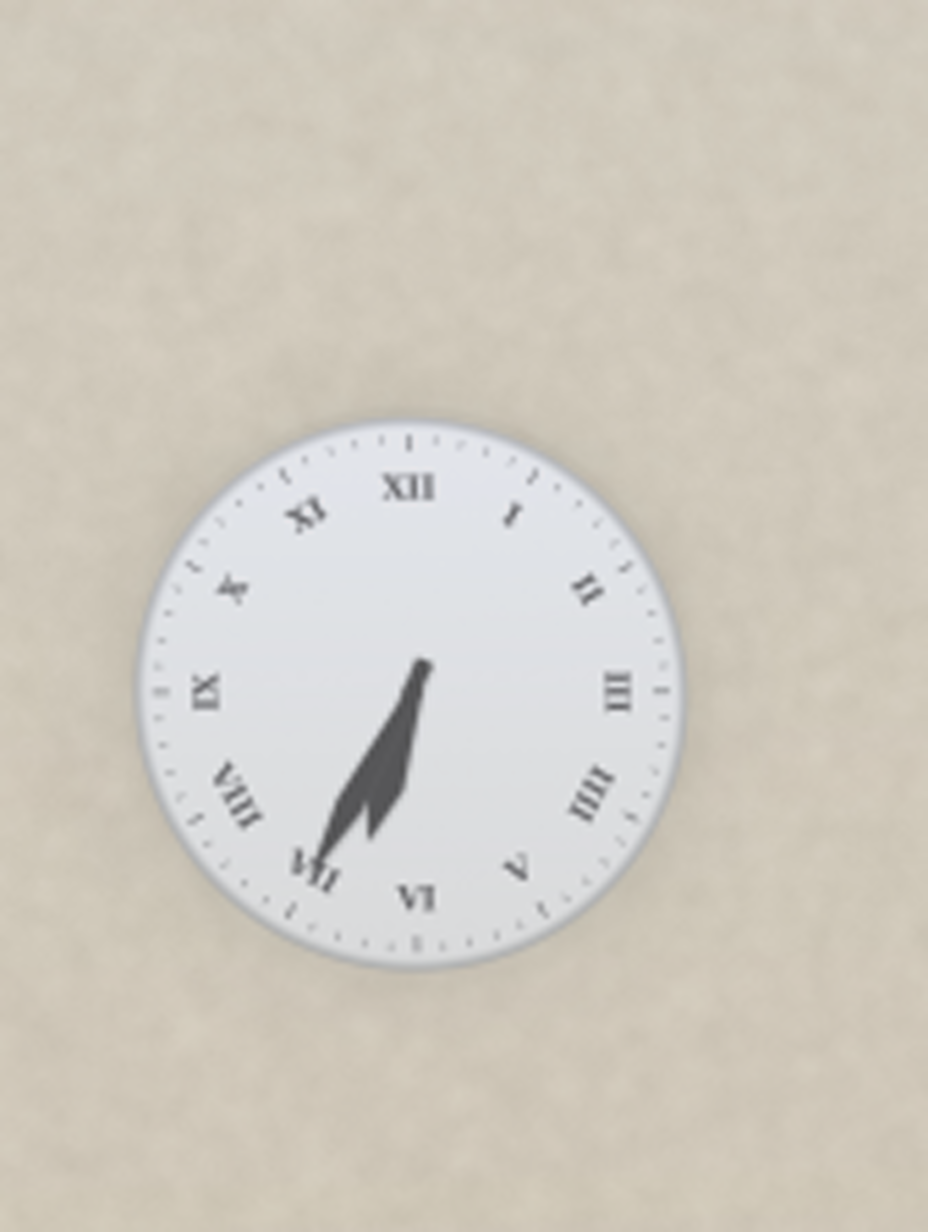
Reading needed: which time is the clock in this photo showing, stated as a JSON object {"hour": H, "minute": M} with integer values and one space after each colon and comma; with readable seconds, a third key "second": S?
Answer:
{"hour": 6, "minute": 35}
